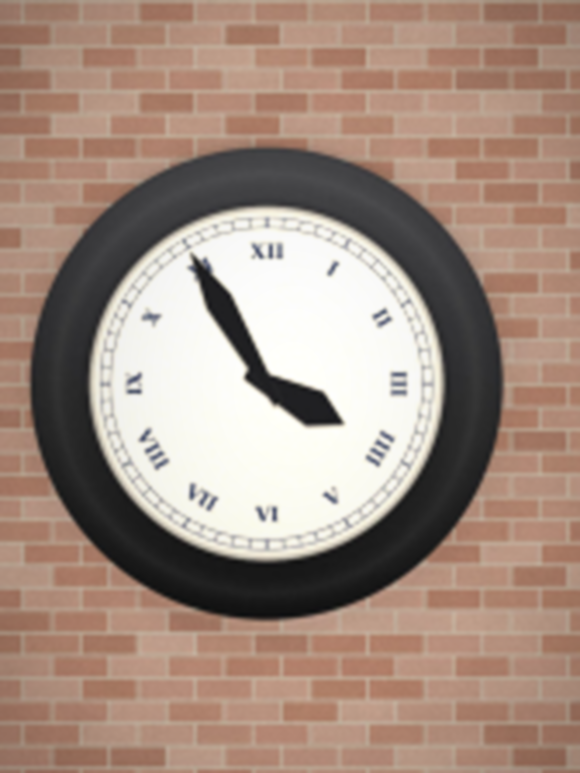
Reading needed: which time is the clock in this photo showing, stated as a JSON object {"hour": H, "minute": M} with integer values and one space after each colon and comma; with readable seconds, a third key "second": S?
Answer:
{"hour": 3, "minute": 55}
